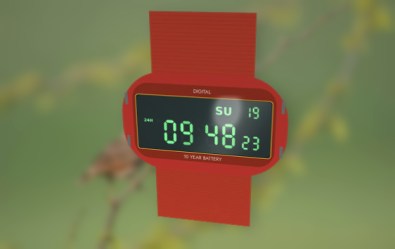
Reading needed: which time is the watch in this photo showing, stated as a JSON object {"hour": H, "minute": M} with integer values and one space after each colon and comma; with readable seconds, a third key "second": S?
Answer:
{"hour": 9, "minute": 48, "second": 23}
